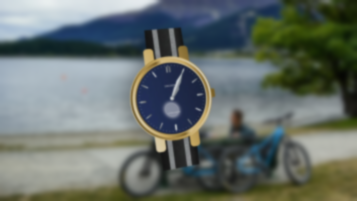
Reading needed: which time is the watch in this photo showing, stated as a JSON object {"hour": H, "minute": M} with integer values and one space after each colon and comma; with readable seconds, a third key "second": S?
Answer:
{"hour": 1, "minute": 5}
